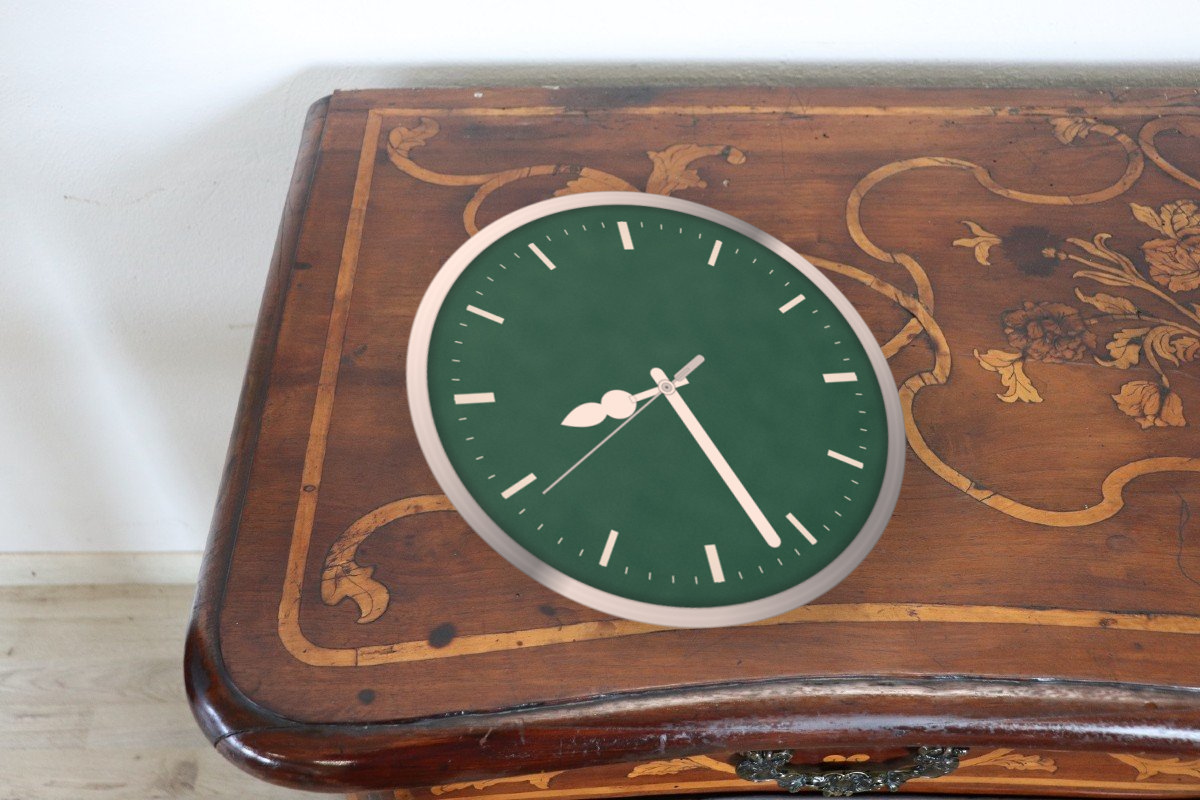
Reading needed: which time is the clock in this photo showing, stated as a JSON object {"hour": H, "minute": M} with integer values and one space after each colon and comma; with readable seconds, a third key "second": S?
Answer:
{"hour": 8, "minute": 26, "second": 39}
